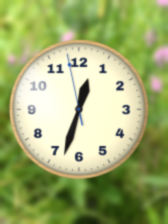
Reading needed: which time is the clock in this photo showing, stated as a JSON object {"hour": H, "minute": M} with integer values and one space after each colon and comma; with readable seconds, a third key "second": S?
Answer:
{"hour": 12, "minute": 32, "second": 58}
